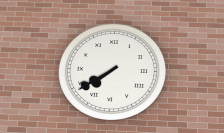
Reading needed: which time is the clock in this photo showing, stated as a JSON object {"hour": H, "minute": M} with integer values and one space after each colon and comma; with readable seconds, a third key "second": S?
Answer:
{"hour": 7, "minute": 39}
